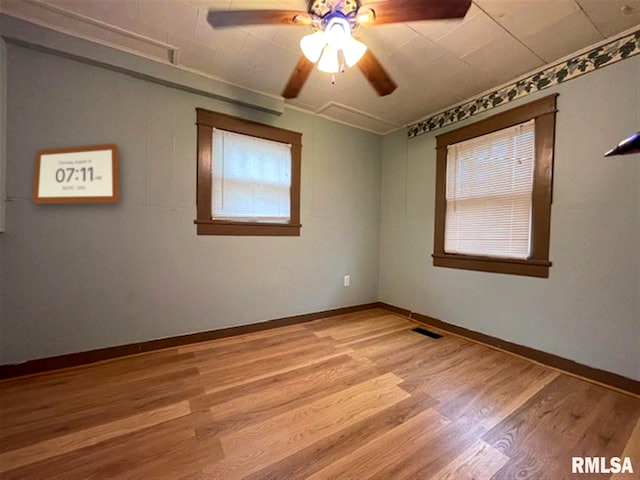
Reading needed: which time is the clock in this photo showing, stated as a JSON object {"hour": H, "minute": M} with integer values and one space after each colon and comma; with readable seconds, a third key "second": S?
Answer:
{"hour": 7, "minute": 11}
